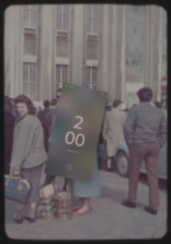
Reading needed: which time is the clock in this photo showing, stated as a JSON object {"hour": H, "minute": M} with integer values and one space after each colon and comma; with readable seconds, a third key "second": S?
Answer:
{"hour": 2, "minute": 0}
